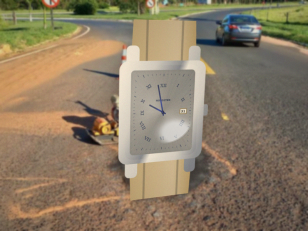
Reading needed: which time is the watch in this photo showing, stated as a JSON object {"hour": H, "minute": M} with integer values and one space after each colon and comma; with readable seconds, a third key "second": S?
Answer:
{"hour": 9, "minute": 58}
